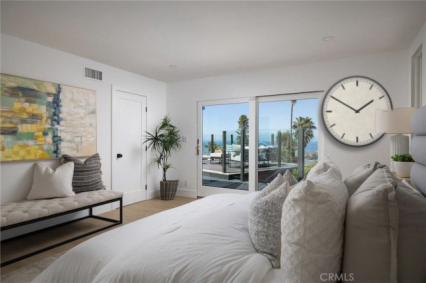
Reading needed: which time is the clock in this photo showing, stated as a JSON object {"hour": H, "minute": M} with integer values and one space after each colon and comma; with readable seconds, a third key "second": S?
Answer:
{"hour": 1, "minute": 50}
